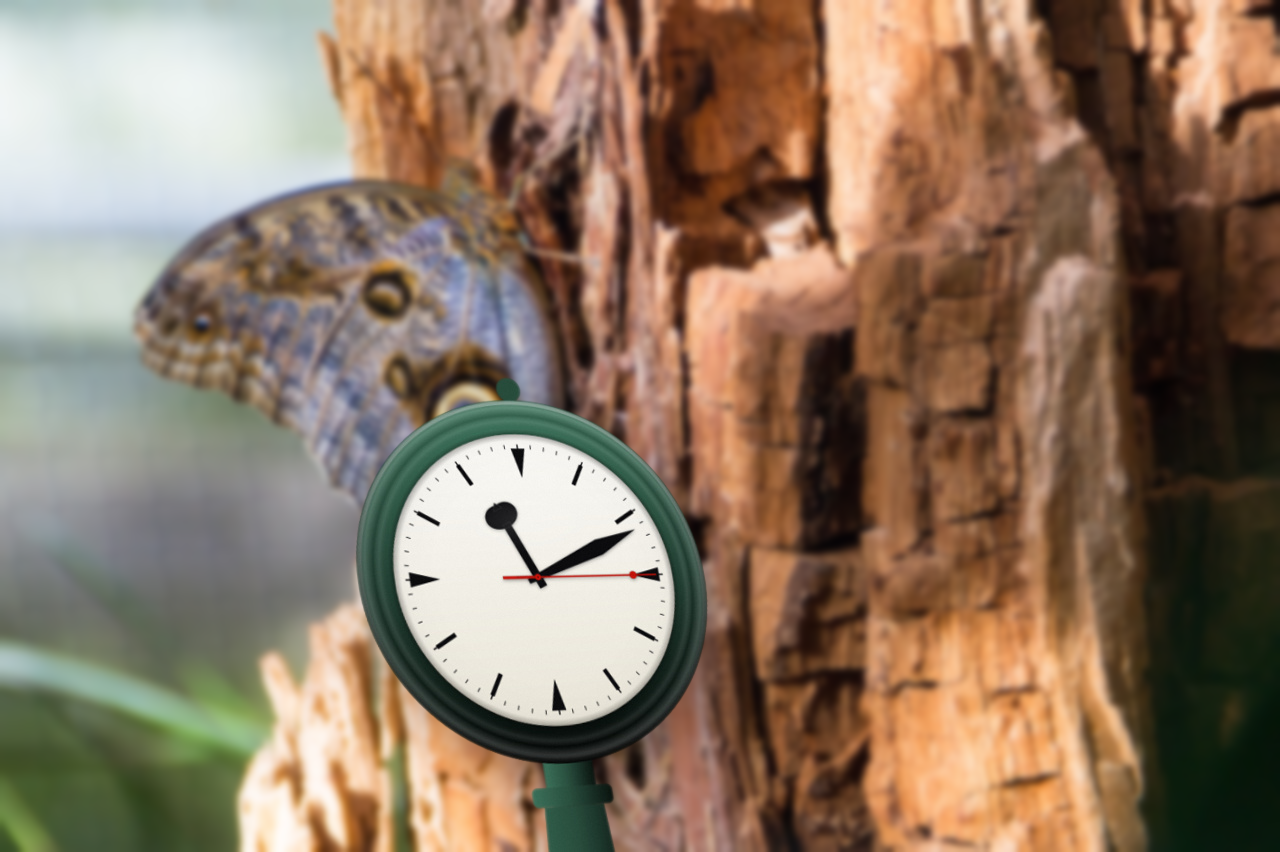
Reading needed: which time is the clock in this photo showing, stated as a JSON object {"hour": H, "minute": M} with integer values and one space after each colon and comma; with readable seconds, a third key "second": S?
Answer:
{"hour": 11, "minute": 11, "second": 15}
